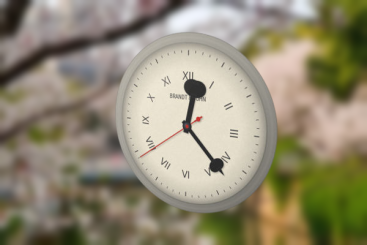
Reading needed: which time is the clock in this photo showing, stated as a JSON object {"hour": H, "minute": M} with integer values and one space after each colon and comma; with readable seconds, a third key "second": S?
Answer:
{"hour": 12, "minute": 22, "second": 39}
